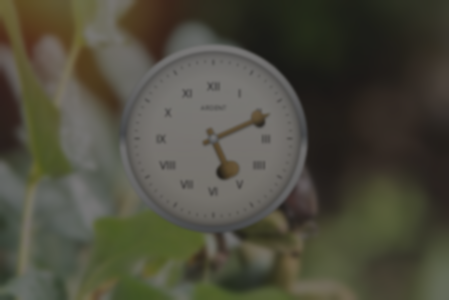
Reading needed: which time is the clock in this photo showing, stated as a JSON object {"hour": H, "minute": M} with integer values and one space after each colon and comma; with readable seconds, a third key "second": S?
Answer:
{"hour": 5, "minute": 11}
